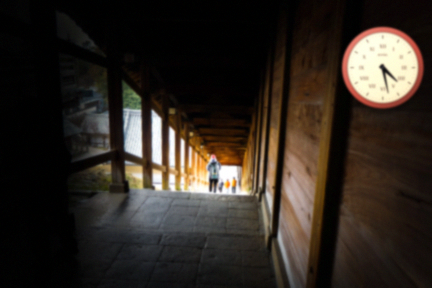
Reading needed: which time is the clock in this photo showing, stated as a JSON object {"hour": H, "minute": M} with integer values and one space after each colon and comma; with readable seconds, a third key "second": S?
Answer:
{"hour": 4, "minute": 28}
